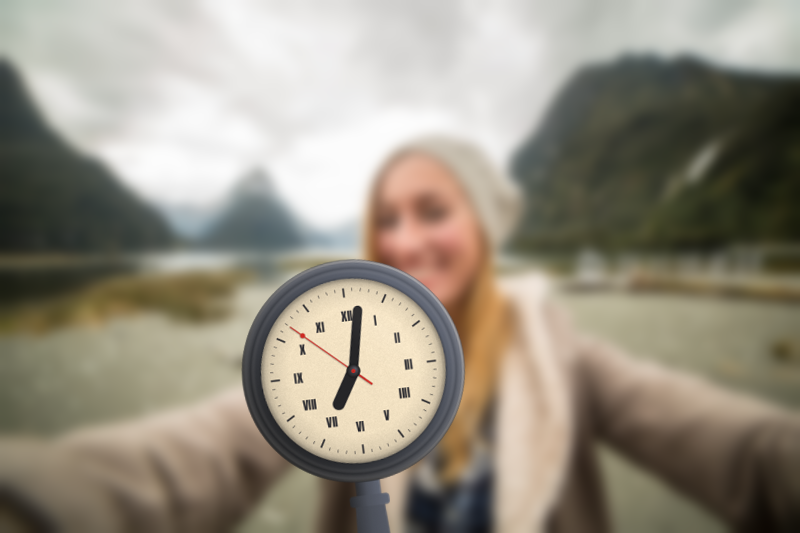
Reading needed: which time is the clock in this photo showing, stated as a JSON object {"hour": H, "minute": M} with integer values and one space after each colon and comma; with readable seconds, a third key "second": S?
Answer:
{"hour": 7, "minute": 1, "second": 52}
